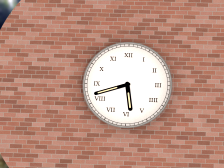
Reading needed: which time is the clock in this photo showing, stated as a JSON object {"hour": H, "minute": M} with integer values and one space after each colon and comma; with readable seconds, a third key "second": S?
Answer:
{"hour": 5, "minute": 42}
